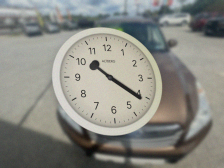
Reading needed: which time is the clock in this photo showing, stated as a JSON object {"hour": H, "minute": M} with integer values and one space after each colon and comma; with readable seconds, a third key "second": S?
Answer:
{"hour": 10, "minute": 21}
